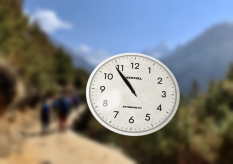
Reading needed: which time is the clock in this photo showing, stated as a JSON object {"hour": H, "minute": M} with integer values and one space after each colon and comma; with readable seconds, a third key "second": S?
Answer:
{"hour": 10, "minute": 54}
